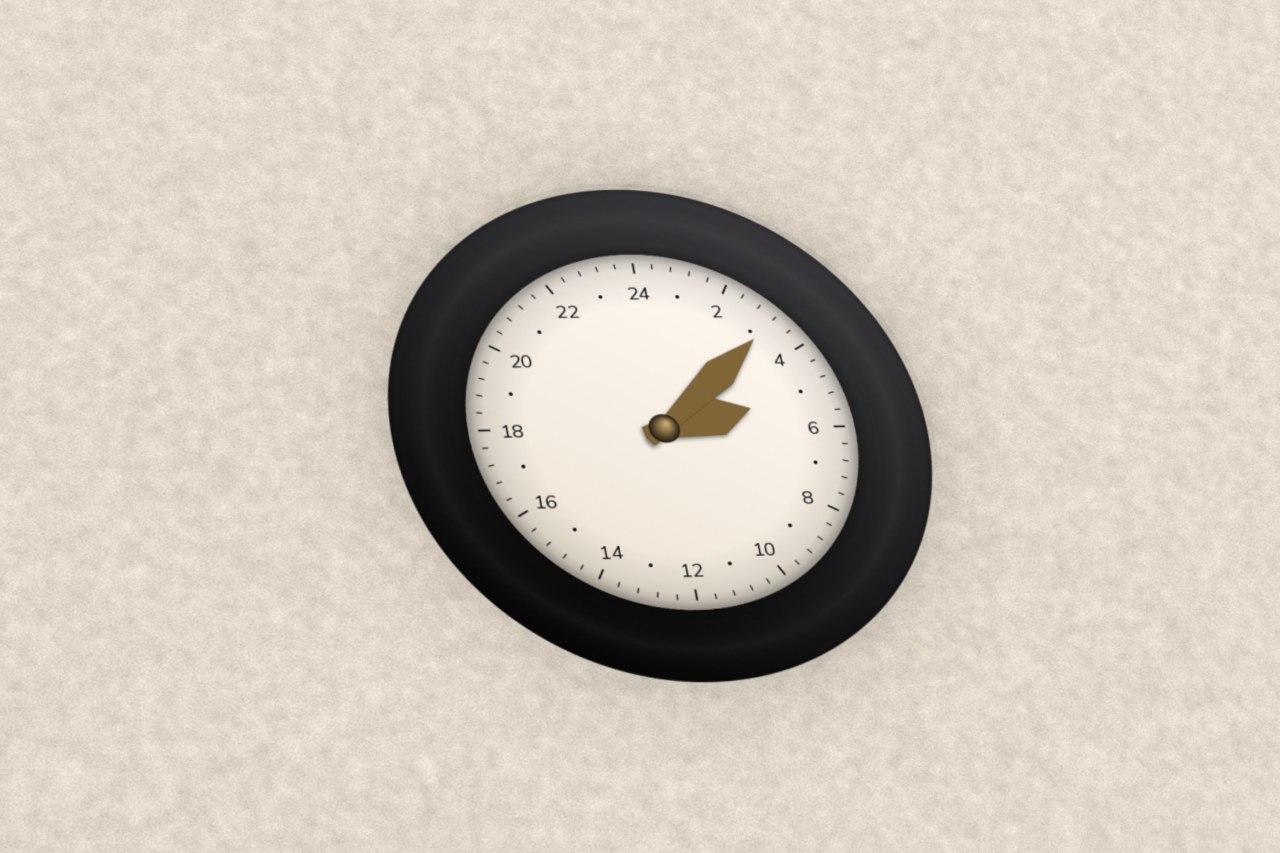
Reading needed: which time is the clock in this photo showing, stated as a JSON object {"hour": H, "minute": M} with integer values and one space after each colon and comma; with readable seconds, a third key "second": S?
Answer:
{"hour": 5, "minute": 8}
